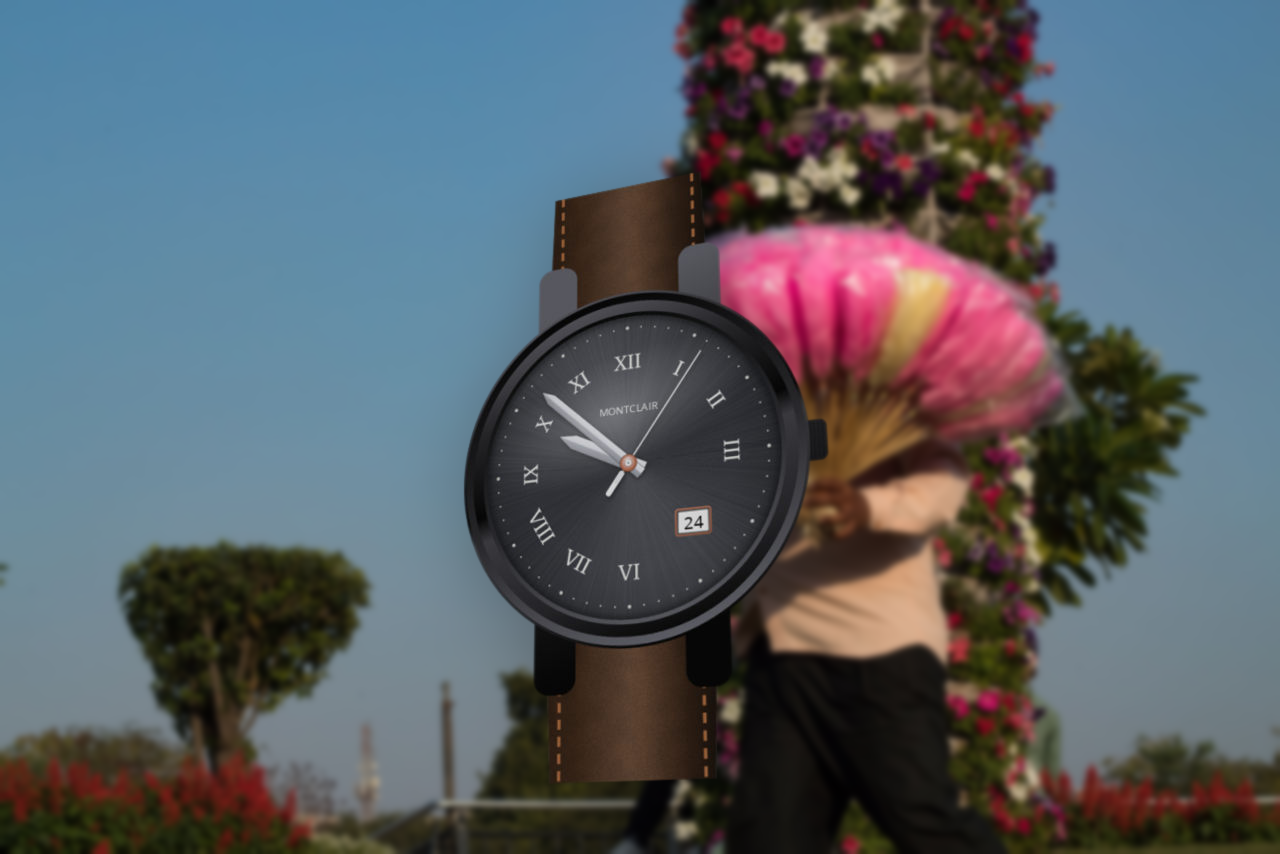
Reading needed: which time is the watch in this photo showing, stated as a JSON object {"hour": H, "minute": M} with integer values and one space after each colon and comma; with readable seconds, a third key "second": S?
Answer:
{"hour": 9, "minute": 52, "second": 6}
